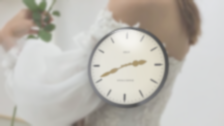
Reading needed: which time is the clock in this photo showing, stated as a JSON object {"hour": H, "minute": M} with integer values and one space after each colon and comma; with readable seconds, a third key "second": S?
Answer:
{"hour": 2, "minute": 41}
